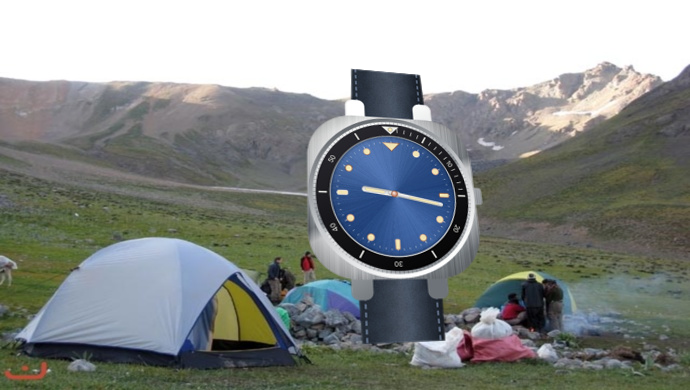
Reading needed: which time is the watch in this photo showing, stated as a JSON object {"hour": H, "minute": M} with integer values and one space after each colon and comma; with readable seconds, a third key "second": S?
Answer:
{"hour": 9, "minute": 17}
